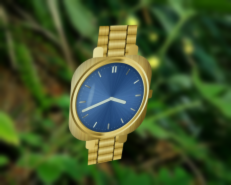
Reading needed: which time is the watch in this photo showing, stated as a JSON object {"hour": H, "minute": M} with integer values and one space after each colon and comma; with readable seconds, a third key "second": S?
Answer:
{"hour": 3, "minute": 42}
